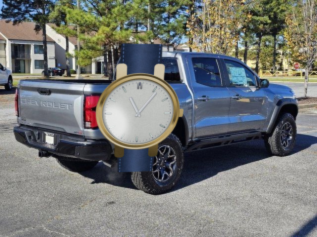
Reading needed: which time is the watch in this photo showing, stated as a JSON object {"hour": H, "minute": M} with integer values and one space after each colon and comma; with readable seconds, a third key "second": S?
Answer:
{"hour": 11, "minute": 6}
